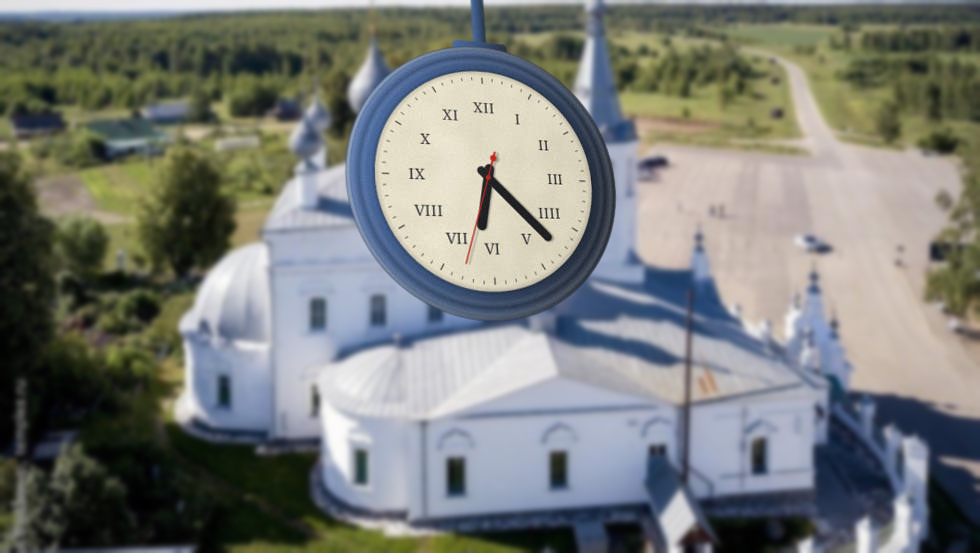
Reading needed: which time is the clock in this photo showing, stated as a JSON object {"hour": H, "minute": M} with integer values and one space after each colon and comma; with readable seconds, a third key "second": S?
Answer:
{"hour": 6, "minute": 22, "second": 33}
